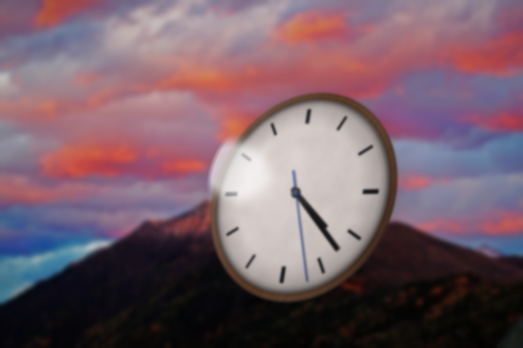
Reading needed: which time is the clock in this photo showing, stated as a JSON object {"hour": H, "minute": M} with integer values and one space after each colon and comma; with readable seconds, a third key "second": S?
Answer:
{"hour": 4, "minute": 22, "second": 27}
